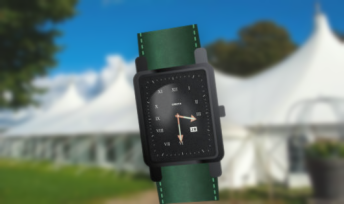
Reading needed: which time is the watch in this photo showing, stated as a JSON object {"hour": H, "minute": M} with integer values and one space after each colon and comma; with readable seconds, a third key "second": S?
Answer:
{"hour": 3, "minute": 30}
